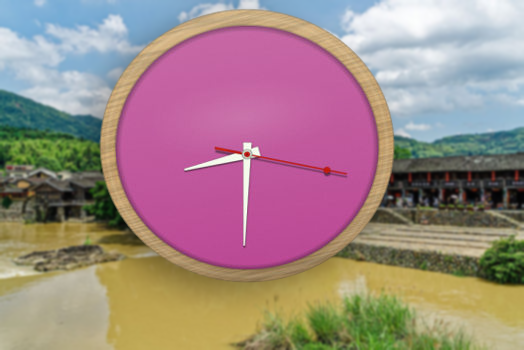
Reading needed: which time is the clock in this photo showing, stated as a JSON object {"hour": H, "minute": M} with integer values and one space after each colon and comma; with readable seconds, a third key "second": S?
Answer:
{"hour": 8, "minute": 30, "second": 17}
